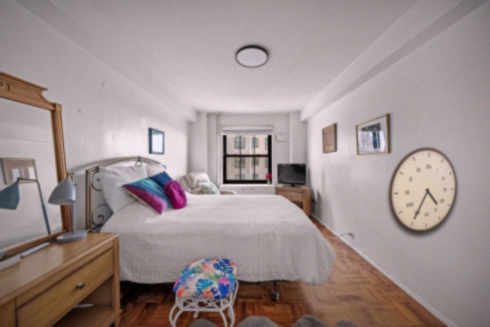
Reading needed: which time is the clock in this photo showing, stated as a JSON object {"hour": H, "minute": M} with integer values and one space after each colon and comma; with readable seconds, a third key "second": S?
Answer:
{"hour": 4, "minute": 35}
